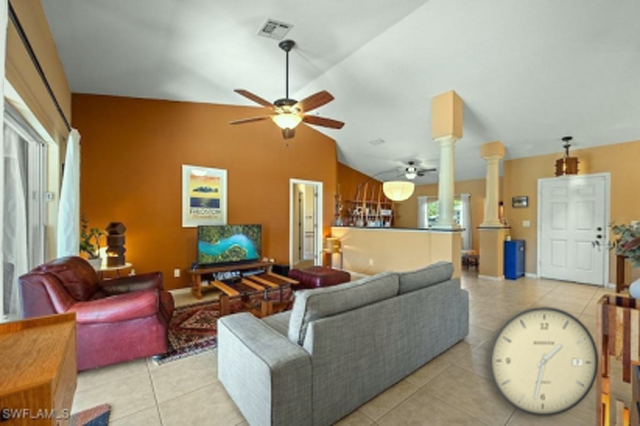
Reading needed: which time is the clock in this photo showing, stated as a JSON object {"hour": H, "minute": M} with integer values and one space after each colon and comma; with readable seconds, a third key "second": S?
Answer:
{"hour": 1, "minute": 32}
